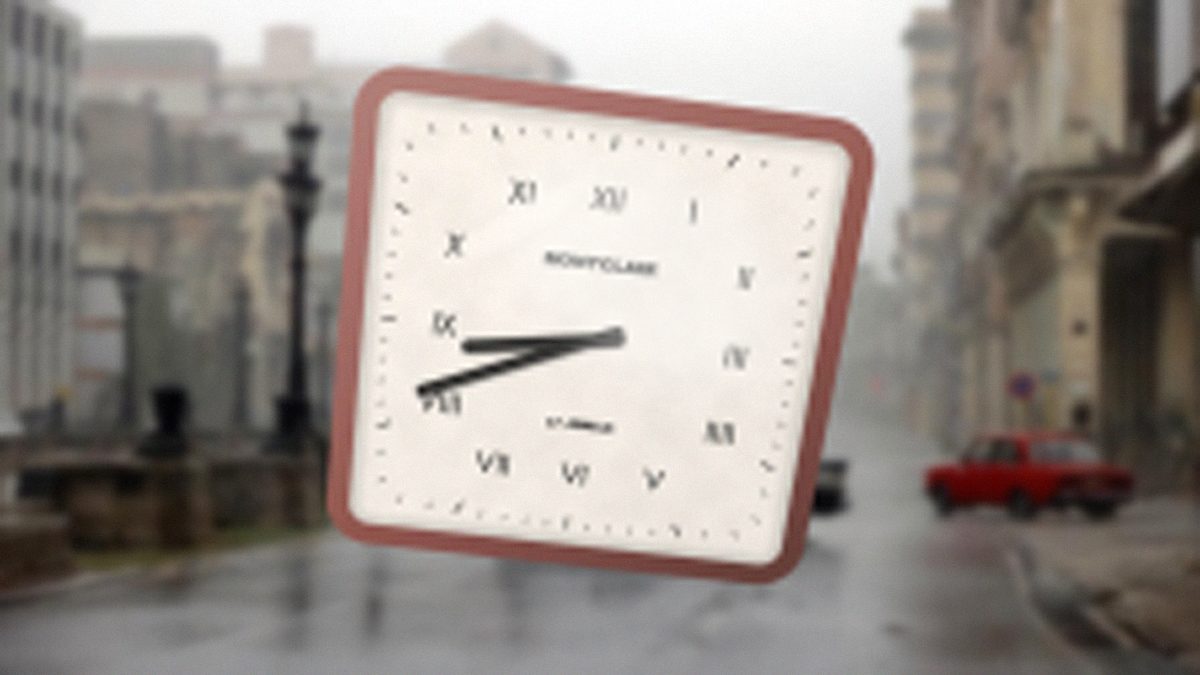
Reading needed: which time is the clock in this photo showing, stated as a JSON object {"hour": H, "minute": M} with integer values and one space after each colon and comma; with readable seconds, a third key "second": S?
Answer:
{"hour": 8, "minute": 41}
